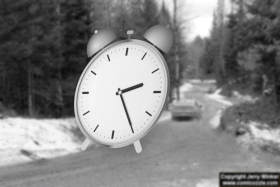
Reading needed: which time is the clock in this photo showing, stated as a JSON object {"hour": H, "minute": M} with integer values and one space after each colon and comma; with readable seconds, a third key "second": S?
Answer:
{"hour": 2, "minute": 25}
